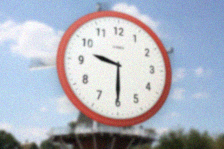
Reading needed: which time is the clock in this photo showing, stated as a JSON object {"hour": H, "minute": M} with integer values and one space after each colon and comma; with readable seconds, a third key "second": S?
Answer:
{"hour": 9, "minute": 30}
